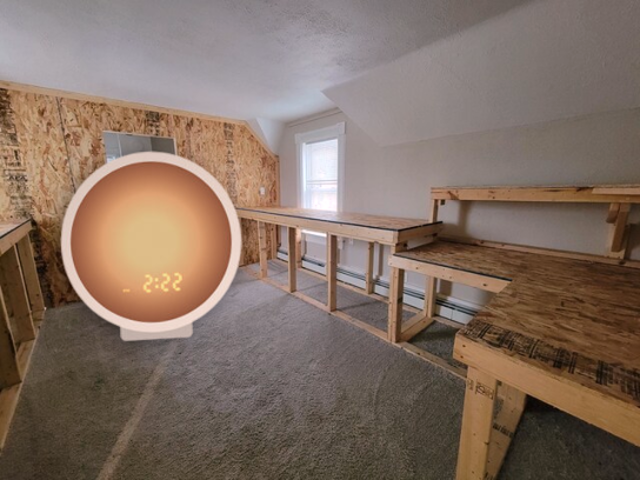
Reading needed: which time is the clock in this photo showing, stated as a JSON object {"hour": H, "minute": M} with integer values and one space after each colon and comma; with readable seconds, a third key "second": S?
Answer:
{"hour": 2, "minute": 22}
